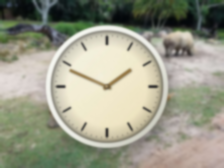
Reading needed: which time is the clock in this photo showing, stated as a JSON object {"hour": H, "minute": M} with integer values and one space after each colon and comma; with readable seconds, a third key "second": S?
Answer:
{"hour": 1, "minute": 49}
